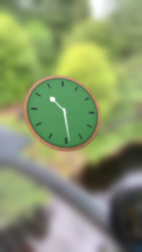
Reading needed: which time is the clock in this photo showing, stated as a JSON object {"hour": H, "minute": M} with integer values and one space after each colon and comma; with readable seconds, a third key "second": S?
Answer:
{"hour": 10, "minute": 29}
